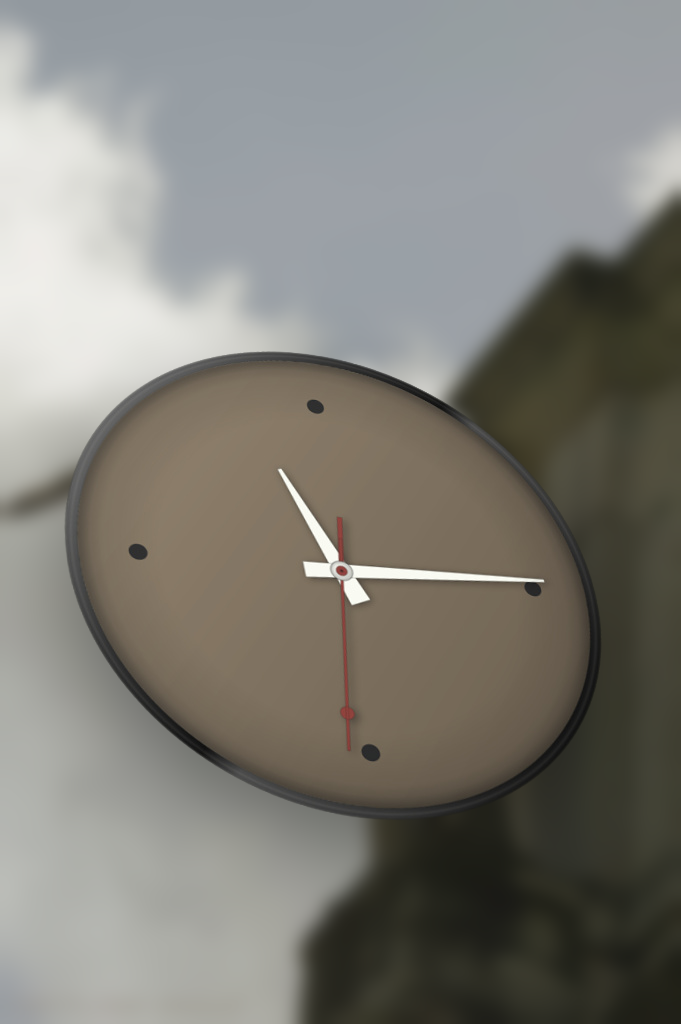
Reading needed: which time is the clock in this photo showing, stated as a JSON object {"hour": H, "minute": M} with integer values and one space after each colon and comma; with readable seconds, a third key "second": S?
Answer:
{"hour": 11, "minute": 14, "second": 31}
